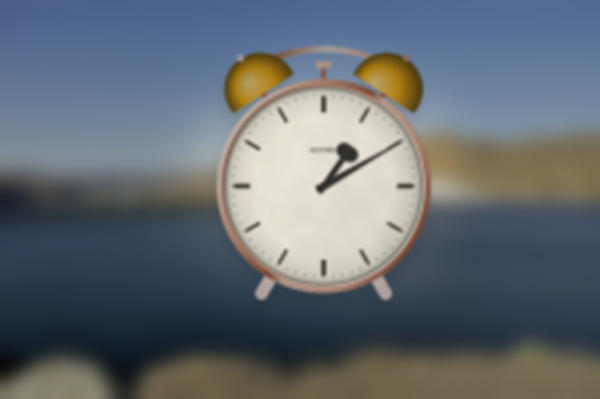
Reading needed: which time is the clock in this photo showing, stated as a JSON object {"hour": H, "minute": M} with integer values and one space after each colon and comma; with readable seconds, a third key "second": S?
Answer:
{"hour": 1, "minute": 10}
